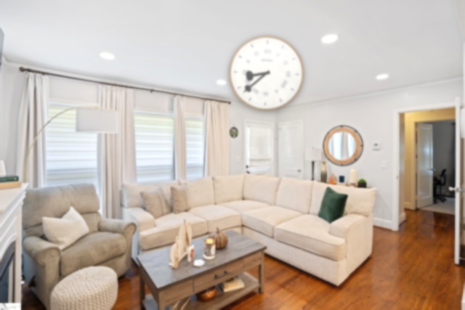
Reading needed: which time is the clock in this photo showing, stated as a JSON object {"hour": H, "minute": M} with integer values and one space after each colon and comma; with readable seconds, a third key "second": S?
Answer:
{"hour": 8, "minute": 38}
